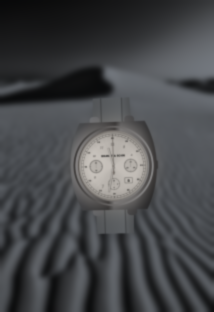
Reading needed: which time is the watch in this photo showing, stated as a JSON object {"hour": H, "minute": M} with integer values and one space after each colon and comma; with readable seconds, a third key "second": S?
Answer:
{"hour": 11, "minute": 32}
